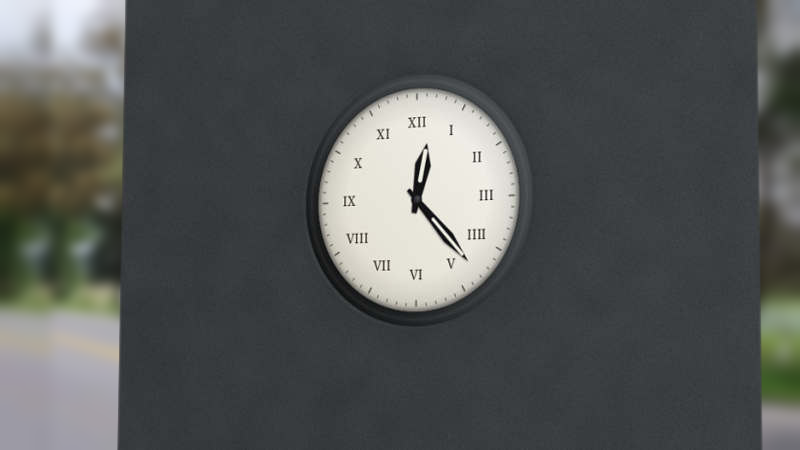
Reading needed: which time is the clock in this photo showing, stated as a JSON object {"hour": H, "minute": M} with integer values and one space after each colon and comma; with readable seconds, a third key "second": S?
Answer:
{"hour": 12, "minute": 23}
